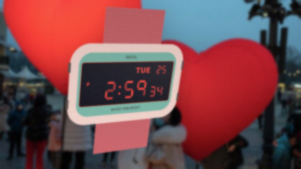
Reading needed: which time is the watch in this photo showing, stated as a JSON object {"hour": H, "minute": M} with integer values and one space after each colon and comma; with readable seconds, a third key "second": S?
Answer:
{"hour": 2, "minute": 59, "second": 34}
